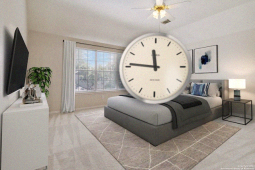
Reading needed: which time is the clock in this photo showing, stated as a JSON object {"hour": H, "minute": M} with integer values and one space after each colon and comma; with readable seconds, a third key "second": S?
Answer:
{"hour": 11, "minute": 46}
